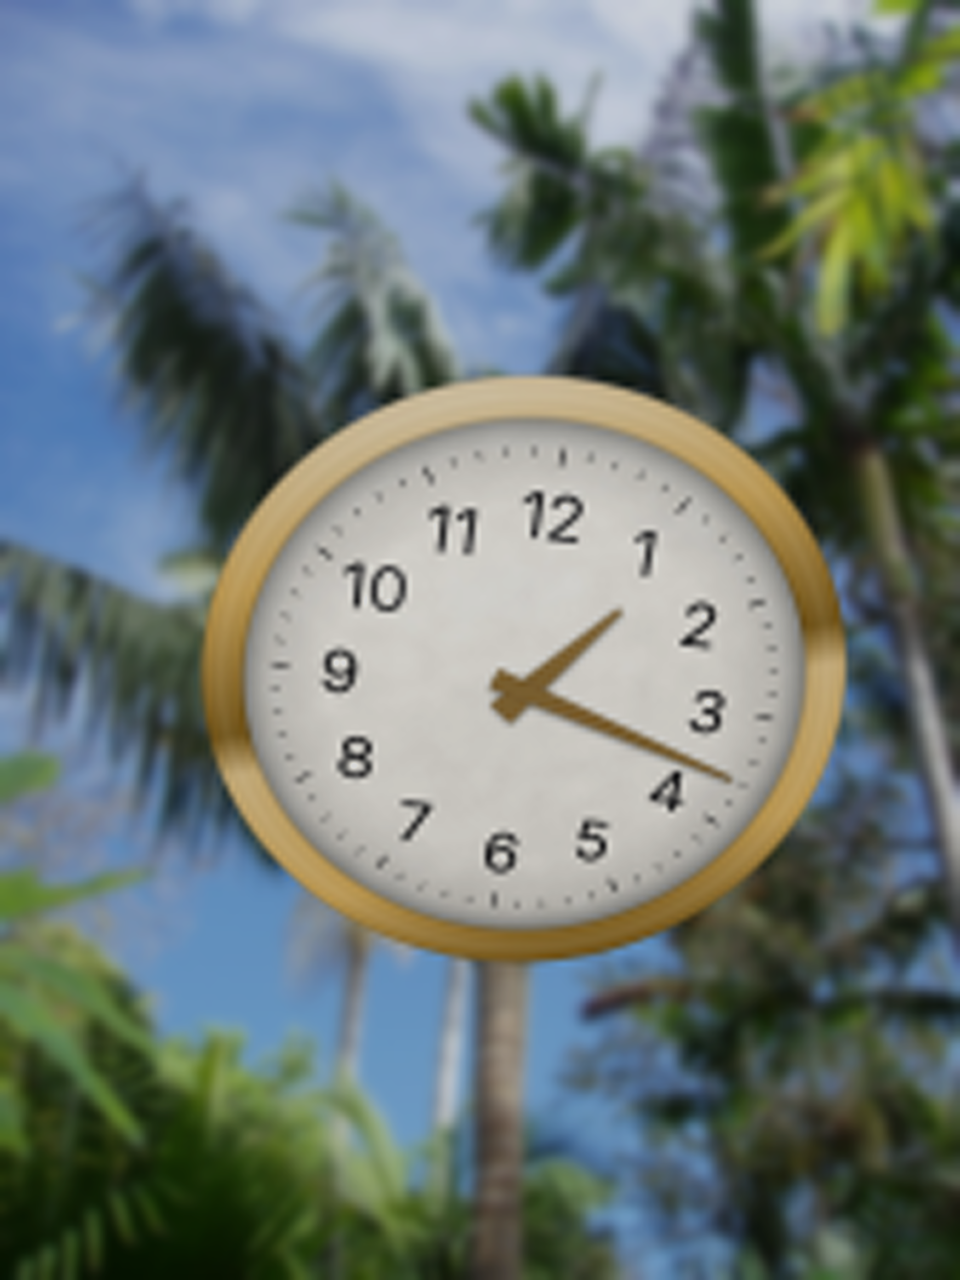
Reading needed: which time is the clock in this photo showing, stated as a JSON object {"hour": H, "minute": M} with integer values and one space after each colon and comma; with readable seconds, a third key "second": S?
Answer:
{"hour": 1, "minute": 18}
